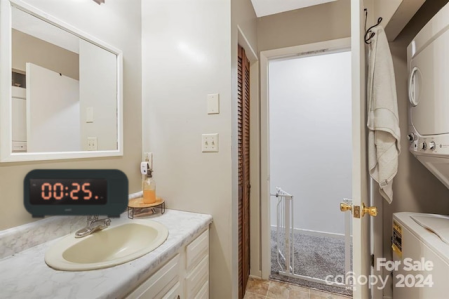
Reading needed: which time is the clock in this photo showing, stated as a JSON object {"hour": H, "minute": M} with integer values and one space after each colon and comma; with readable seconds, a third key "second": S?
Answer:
{"hour": 0, "minute": 25}
